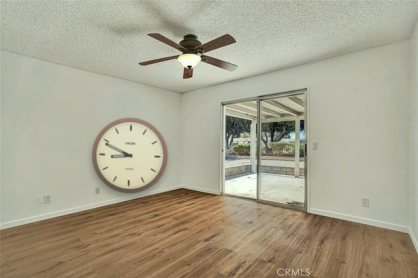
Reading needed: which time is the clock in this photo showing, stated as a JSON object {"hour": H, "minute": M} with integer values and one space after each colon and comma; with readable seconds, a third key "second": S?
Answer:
{"hour": 8, "minute": 49}
